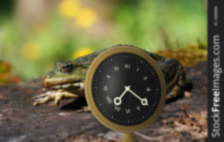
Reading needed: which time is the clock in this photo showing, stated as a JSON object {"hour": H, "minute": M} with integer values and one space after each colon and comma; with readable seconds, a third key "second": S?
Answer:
{"hour": 7, "minute": 21}
